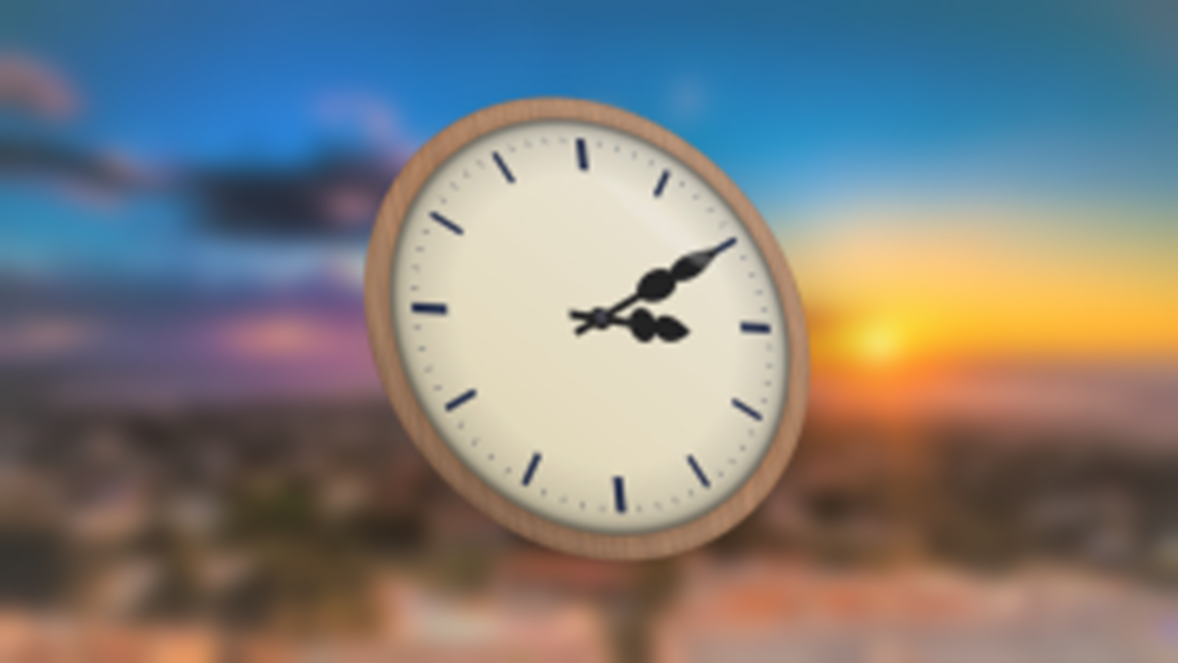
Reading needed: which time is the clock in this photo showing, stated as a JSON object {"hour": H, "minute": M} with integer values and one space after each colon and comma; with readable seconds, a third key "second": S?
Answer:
{"hour": 3, "minute": 10}
